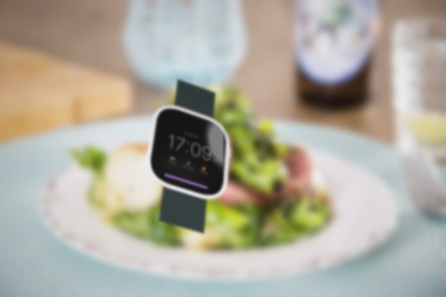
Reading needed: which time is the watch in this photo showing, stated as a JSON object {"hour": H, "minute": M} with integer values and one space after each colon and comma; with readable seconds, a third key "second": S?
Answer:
{"hour": 17, "minute": 9}
